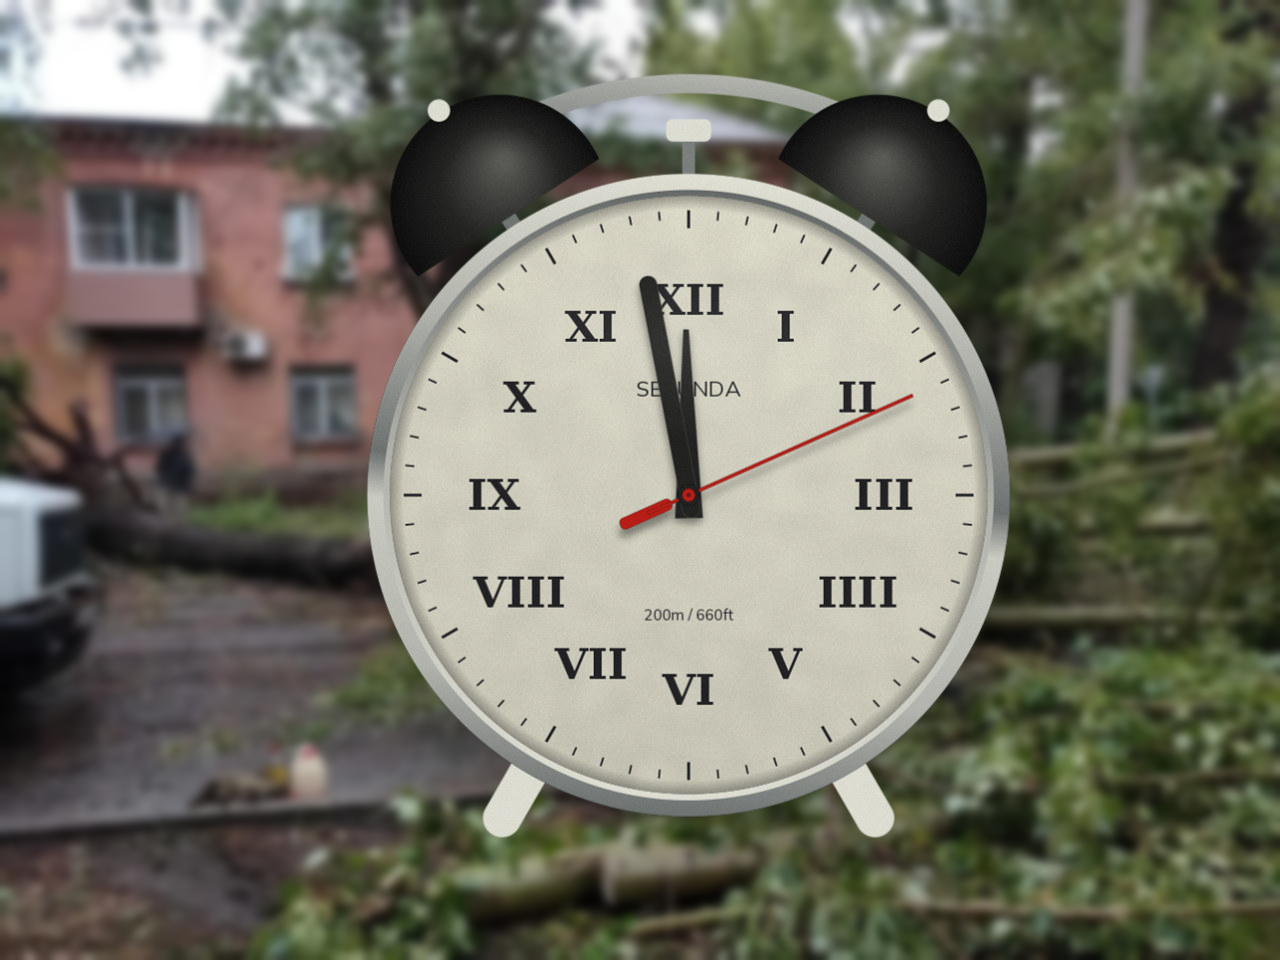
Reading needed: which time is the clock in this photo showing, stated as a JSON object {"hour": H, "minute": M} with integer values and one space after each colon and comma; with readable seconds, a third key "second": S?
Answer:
{"hour": 11, "minute": 58, "second": 11}
